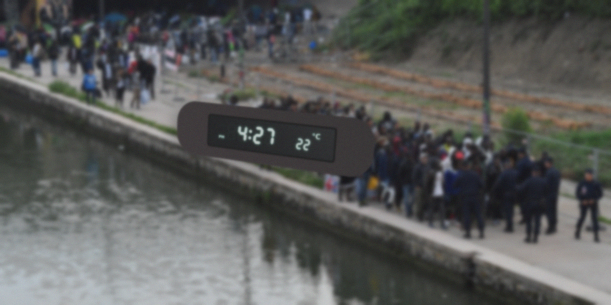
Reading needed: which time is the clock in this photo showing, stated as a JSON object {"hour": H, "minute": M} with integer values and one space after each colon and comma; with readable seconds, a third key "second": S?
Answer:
{"hour": 4, "minute": 27}
